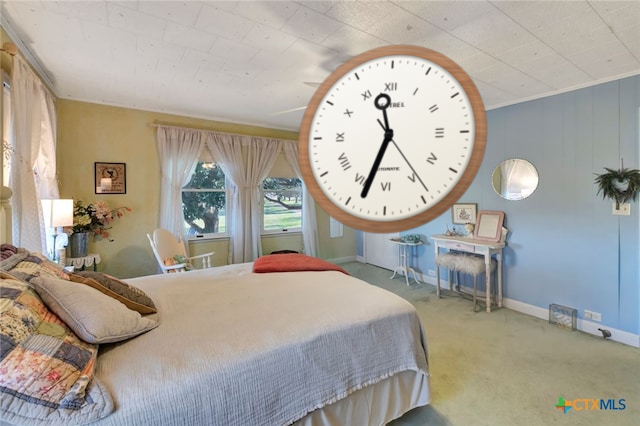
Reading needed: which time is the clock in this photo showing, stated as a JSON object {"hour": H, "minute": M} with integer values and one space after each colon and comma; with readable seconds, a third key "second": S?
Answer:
{"hour": 11, "minute": 33, "second": 24}
